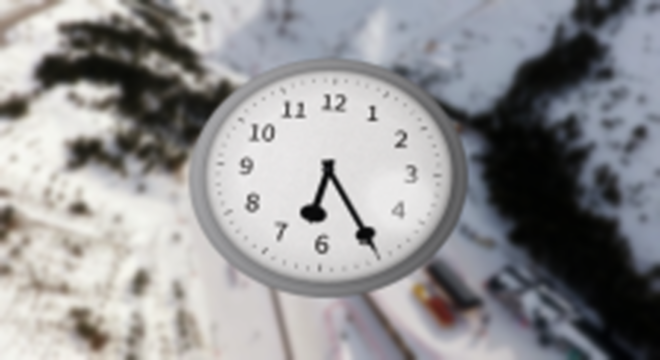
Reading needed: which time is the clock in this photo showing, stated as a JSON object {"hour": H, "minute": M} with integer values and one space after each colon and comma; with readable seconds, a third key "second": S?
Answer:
{"hour": 6, "minute": 25}
